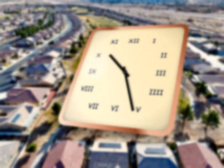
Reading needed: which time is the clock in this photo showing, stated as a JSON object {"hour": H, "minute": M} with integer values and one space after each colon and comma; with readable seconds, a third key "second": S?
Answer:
{"hour": 10, "minute": 26}
